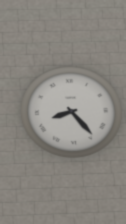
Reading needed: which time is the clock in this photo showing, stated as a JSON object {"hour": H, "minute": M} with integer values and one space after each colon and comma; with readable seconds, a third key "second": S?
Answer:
{"hour": 8, "minute": 24}
